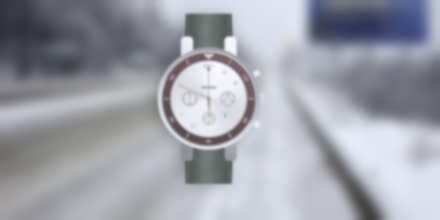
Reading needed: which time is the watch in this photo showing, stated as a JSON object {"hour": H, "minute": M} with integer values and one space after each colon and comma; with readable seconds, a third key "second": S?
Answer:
{"hour": 5, "minute": 49}
